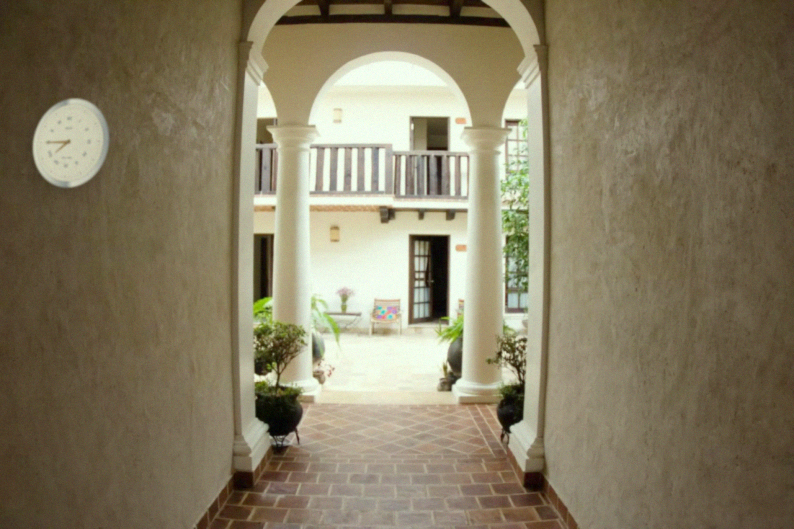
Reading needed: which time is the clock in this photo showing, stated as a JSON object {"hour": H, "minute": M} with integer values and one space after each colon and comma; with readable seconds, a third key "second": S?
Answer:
{"hour": 7, "minute": 45}
